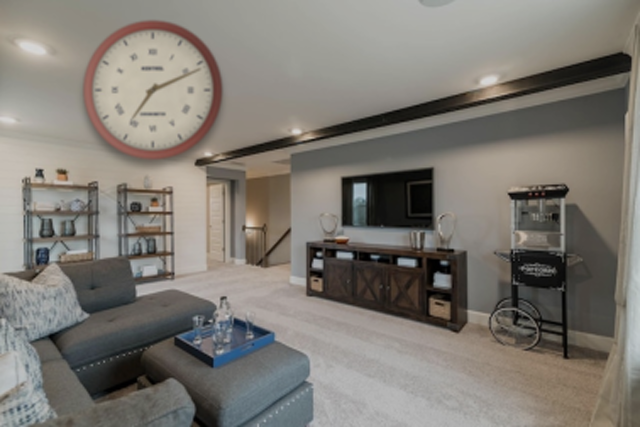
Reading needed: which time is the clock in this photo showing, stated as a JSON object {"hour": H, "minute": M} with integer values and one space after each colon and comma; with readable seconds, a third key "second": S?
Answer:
{"hour": 7, "minute": 11}
